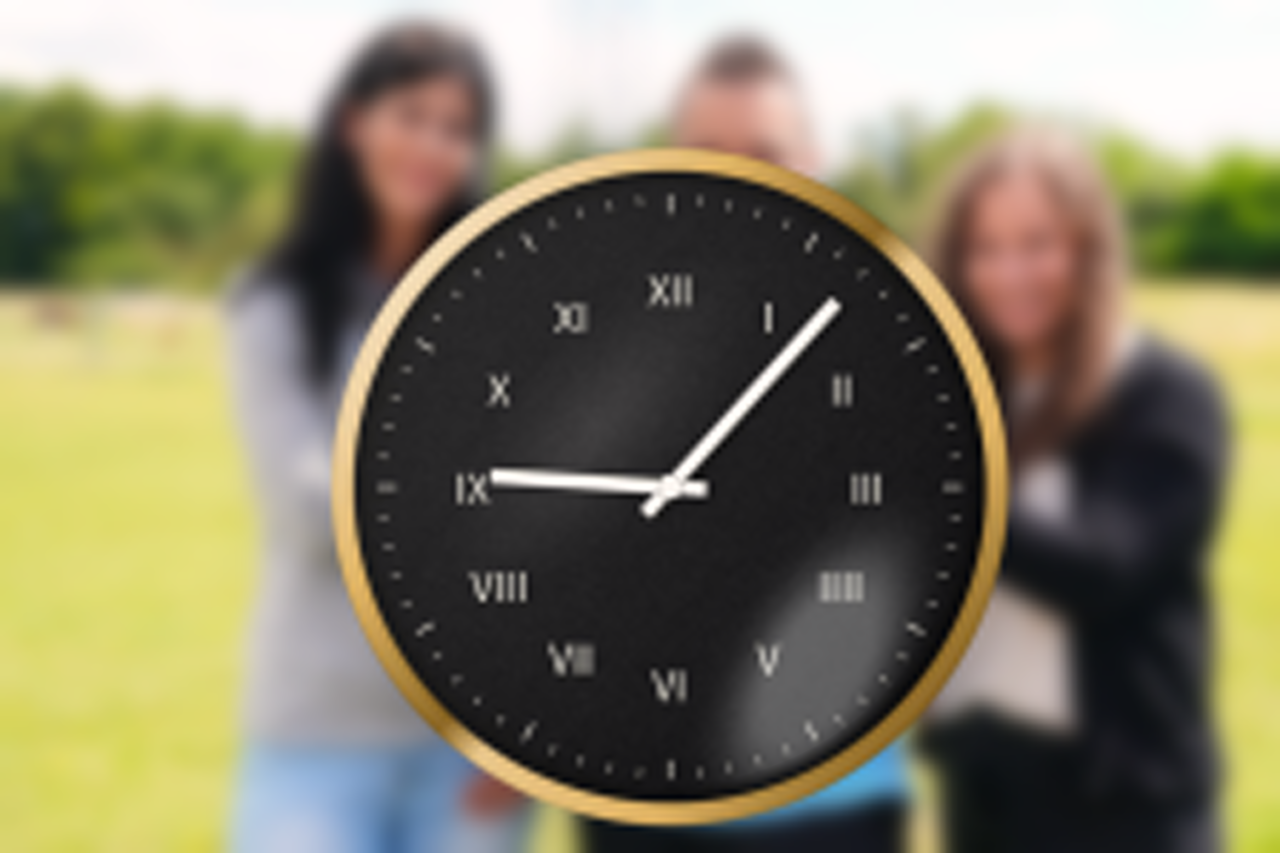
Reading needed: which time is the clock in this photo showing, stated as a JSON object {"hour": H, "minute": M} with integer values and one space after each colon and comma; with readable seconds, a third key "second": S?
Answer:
{"hour": 9, "minute": 7}
